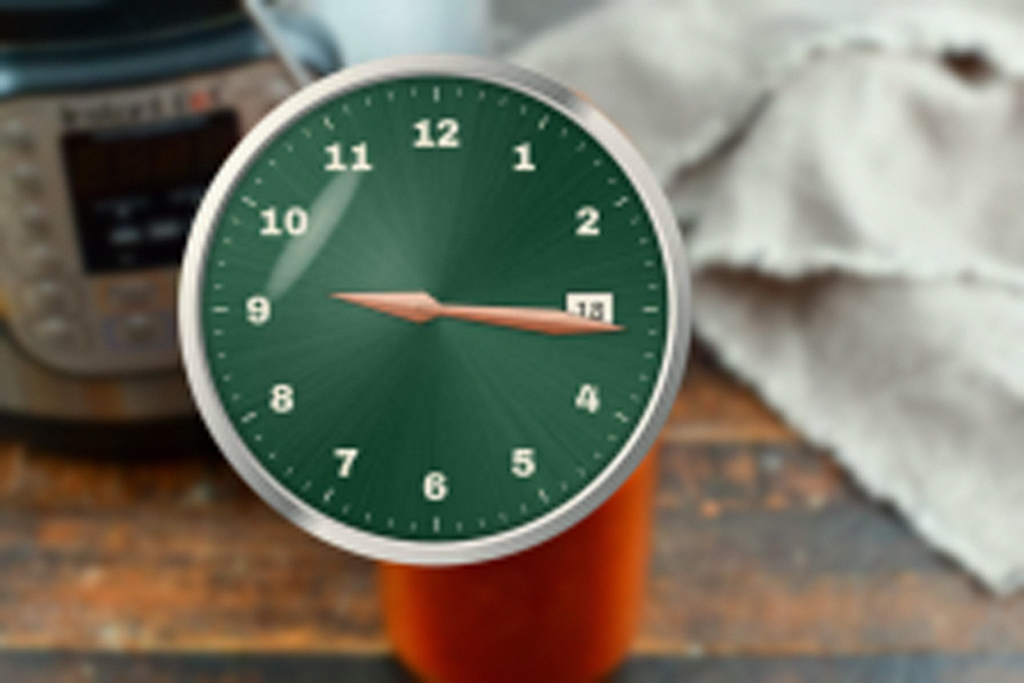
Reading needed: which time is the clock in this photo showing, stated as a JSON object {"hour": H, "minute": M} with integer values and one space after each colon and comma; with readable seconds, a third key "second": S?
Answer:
{"hour": 9, "minute": 16}
